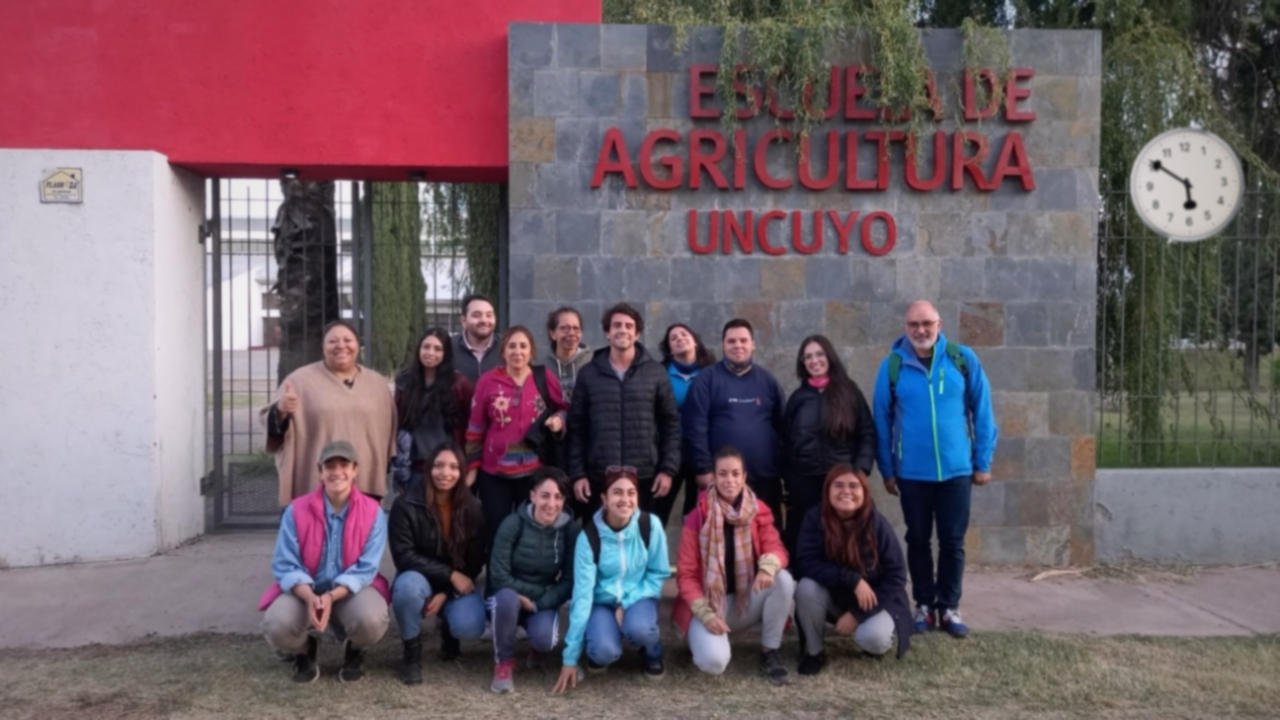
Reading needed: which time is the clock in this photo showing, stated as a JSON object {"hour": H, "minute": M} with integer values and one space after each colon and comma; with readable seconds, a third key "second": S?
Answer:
{"hour": 5, "minute": 51}
